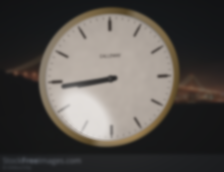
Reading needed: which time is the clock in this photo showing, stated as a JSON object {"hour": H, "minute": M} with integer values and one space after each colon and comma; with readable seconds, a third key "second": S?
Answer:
{"hour": 8, "minute": 44}
